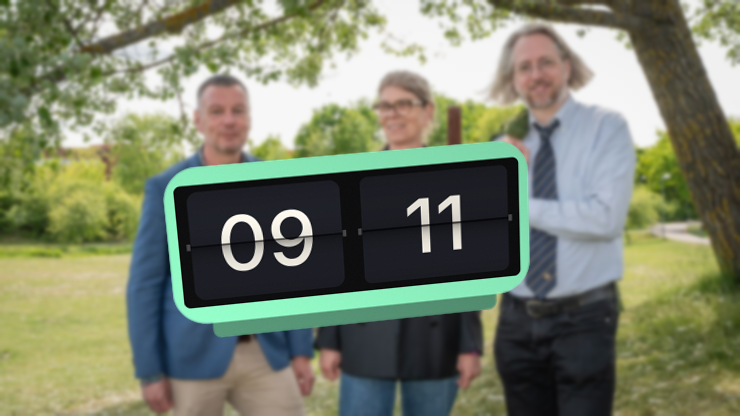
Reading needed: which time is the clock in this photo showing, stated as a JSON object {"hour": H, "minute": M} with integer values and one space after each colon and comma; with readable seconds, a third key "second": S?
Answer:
{"hour": 9, "minute": 11}
